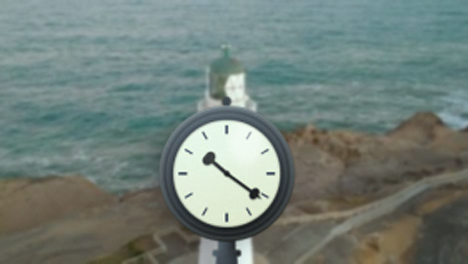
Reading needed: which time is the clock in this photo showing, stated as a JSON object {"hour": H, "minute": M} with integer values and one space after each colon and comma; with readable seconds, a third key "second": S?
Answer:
{"hour": 10, "minute": 21}
